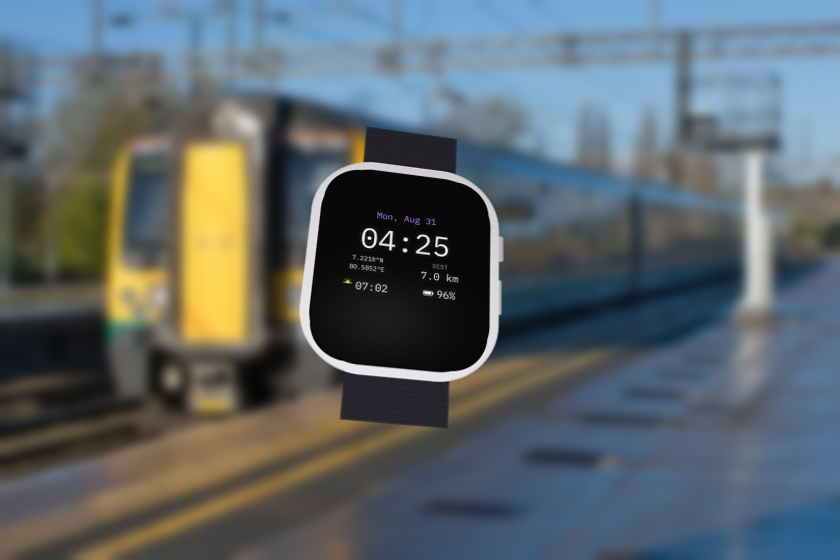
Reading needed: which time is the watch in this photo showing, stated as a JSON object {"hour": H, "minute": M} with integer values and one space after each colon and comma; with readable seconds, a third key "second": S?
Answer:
{"hour": 4, "minute": 25}
